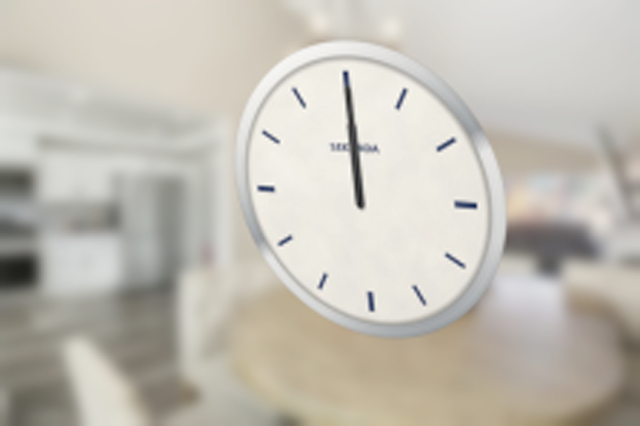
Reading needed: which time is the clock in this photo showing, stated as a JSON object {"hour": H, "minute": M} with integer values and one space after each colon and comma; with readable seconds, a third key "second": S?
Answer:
{"hour": 12, "minute": 0}
